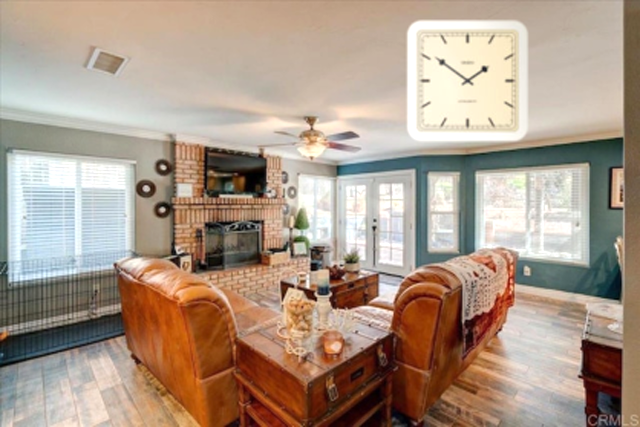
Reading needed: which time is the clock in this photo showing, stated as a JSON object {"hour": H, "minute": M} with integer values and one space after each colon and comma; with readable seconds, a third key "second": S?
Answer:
{"hour": 1, "minute": 51}
